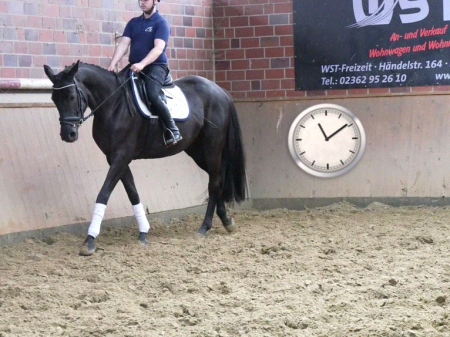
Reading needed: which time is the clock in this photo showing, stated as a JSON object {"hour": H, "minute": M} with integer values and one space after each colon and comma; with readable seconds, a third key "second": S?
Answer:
{"hour": 11, "minute": 9}
